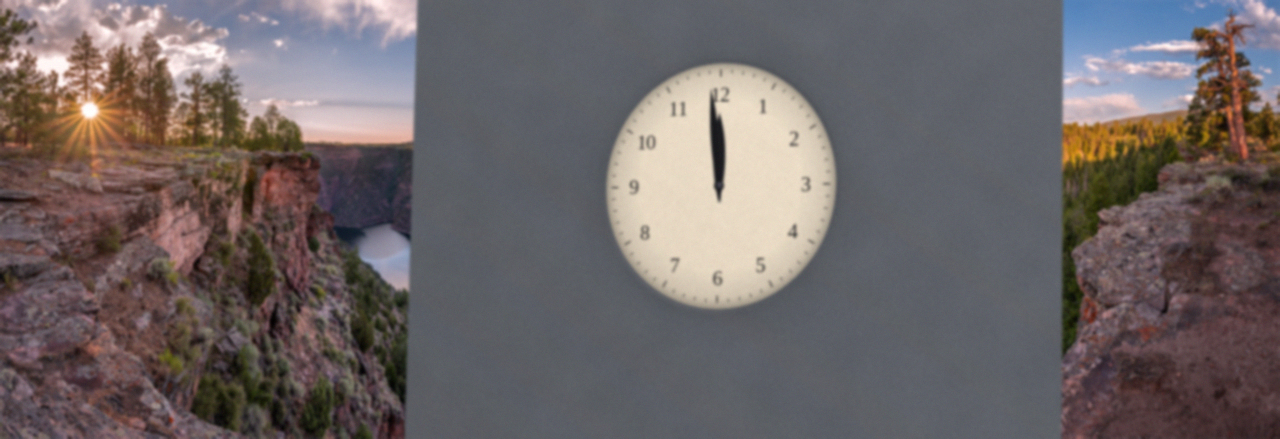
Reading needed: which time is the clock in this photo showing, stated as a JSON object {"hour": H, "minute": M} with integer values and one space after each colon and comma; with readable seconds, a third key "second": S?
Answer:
{"hour": 11, "minute": 59}
